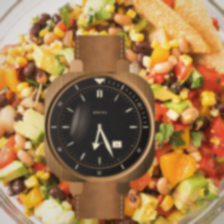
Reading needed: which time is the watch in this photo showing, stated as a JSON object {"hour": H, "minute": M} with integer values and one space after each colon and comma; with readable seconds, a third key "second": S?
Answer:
{"hour": 6, "minute": 26}
